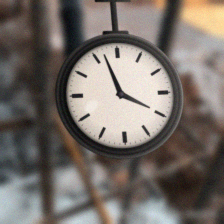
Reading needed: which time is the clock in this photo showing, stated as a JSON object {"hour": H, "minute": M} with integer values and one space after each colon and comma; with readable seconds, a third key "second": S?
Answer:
{"hour": 3, "minute": 57}
